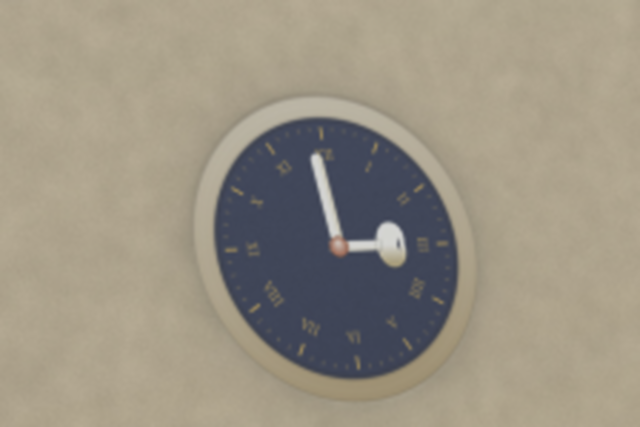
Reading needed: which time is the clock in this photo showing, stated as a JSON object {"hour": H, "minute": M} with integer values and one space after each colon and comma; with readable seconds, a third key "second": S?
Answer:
{"hour": 2, "minute": 59}
